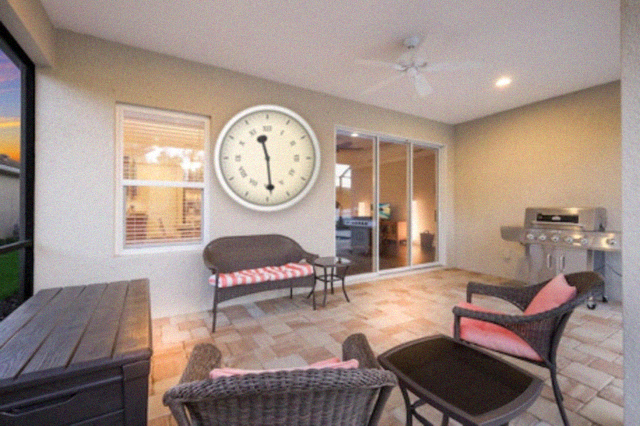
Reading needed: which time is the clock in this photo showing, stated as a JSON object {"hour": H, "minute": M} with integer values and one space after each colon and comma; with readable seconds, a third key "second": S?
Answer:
{"hour": 11, "minute": 29}
